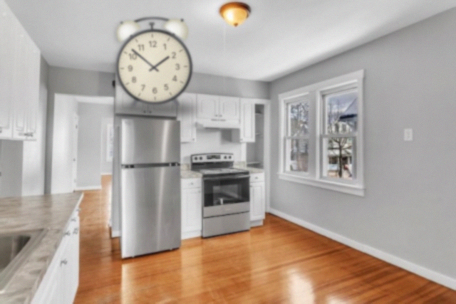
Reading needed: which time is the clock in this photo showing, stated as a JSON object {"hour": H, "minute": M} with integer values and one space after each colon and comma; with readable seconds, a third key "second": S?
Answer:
{"hour": 1, "minute": 52}
